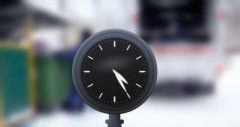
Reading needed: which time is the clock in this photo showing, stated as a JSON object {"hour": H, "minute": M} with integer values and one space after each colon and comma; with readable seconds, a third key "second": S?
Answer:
{"hour": 4, "minute": 25}
